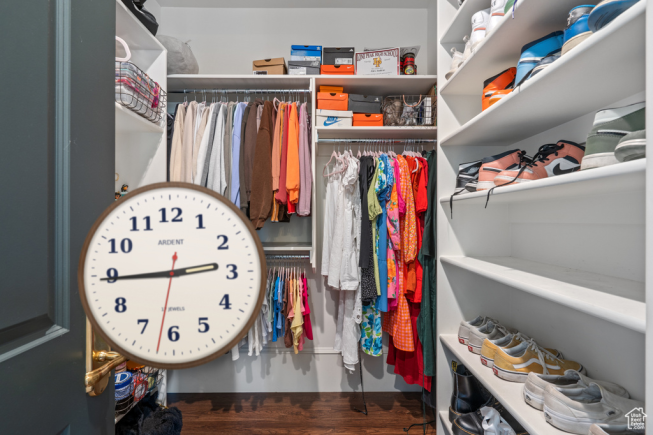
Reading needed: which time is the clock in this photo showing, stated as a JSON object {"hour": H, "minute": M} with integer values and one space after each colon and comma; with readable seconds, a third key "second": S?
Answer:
{"hour": 2, "minute": 44, "second": 32}
